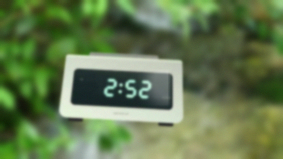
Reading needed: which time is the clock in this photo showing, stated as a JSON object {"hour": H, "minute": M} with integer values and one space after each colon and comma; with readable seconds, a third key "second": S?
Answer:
{"hour": 2, "minute": 52}
